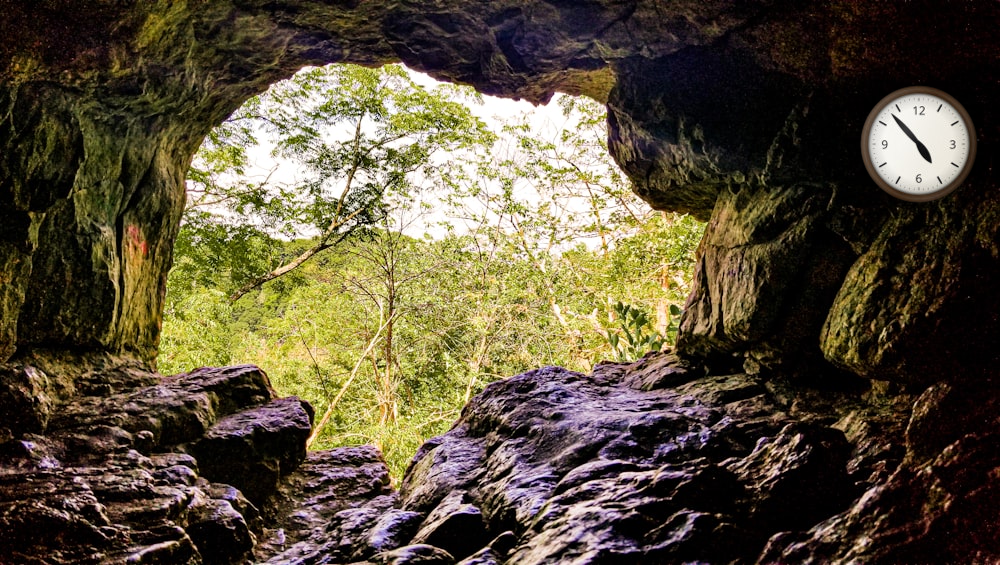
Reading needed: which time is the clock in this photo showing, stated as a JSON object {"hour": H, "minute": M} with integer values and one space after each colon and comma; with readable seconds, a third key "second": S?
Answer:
{"hour": 4, "minute": 53}
